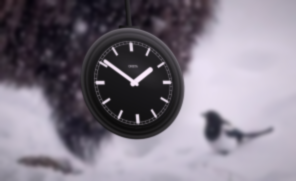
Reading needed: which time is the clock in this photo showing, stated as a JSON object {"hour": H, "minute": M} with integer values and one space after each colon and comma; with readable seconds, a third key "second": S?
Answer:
{"hour": 1, "minute": 51}
